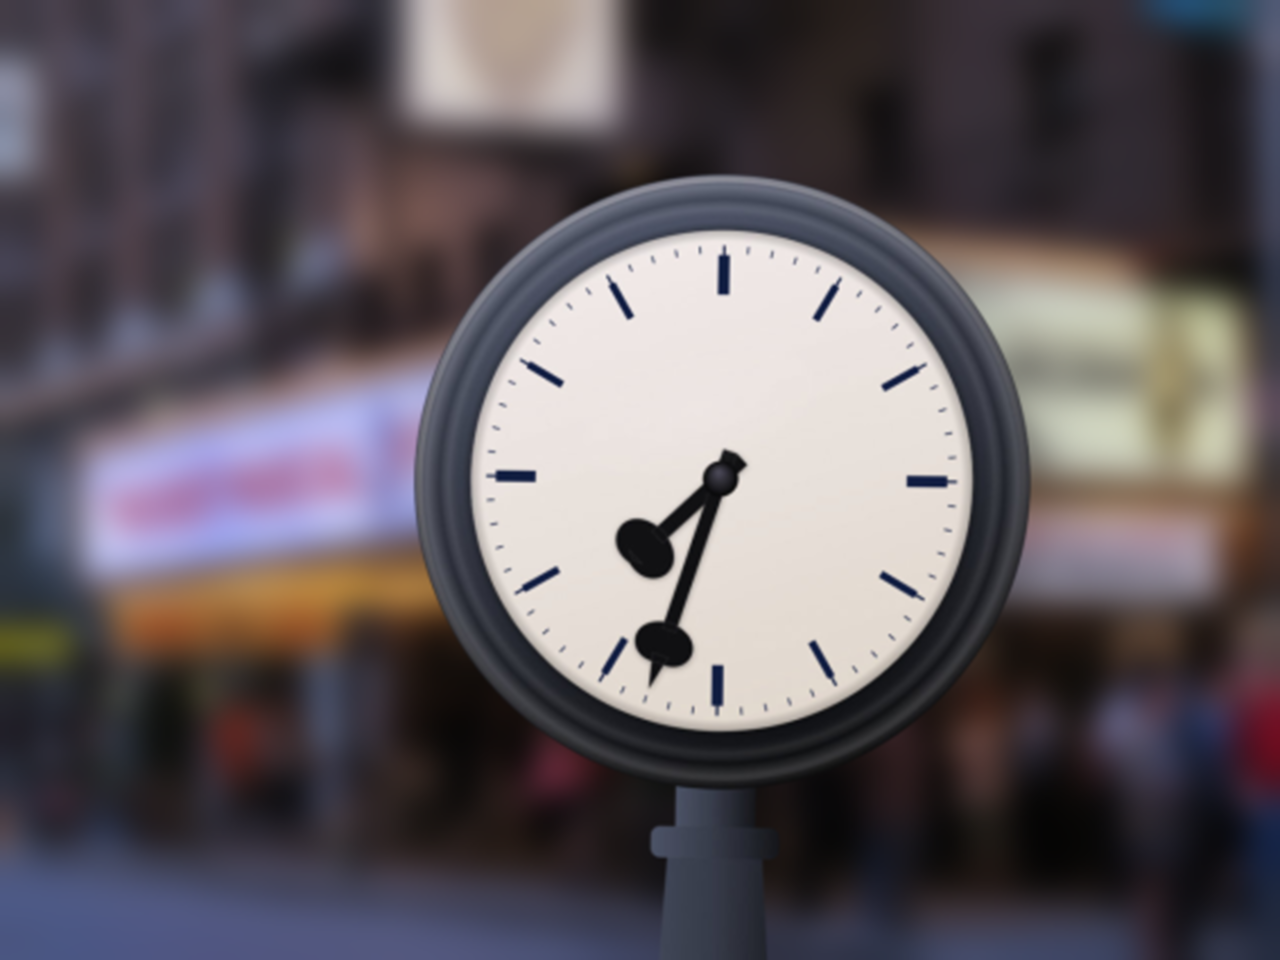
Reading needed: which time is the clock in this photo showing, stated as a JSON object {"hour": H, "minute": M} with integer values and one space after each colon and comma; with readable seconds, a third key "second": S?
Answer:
{"hour": 7, "minute": 33}
